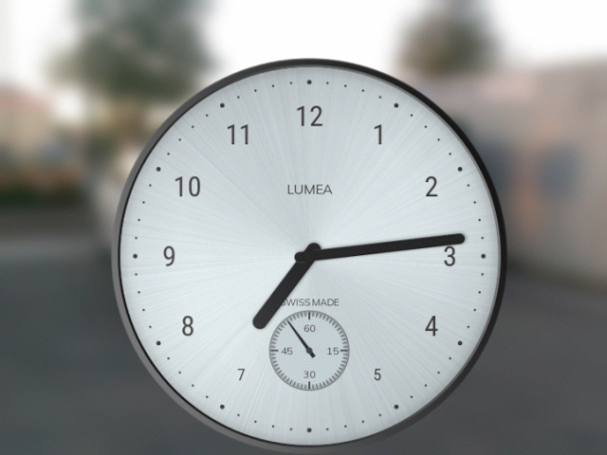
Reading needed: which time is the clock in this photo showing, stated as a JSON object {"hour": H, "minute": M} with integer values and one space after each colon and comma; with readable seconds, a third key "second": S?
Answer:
{"hour": 7, "minute": 13, "second": 54}
